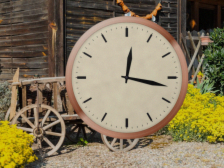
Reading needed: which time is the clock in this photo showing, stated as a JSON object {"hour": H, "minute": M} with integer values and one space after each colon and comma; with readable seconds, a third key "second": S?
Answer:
{"hour": 12, "minute": 17}
